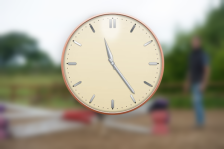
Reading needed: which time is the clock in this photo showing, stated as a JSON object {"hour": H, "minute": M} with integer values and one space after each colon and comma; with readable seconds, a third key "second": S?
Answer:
{"hour": 11, "minute": 24}
